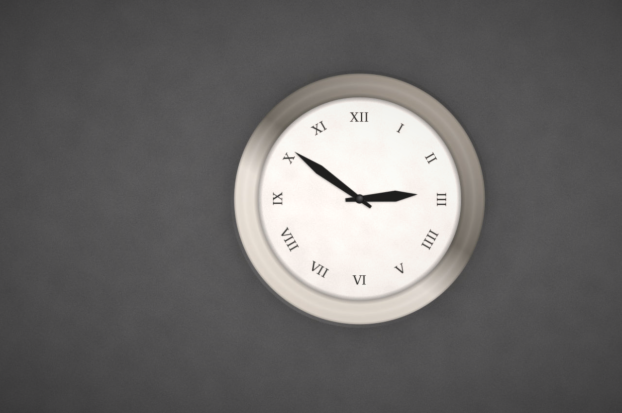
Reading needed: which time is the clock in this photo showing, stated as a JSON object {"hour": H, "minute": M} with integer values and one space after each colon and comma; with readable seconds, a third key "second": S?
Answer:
{"hour": 2, "minute": 51}
